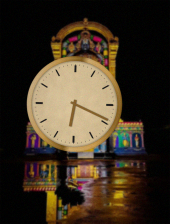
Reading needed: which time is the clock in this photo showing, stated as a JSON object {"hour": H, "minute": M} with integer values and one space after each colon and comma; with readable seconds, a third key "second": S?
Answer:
{"hour": 6, "minute": 19}
